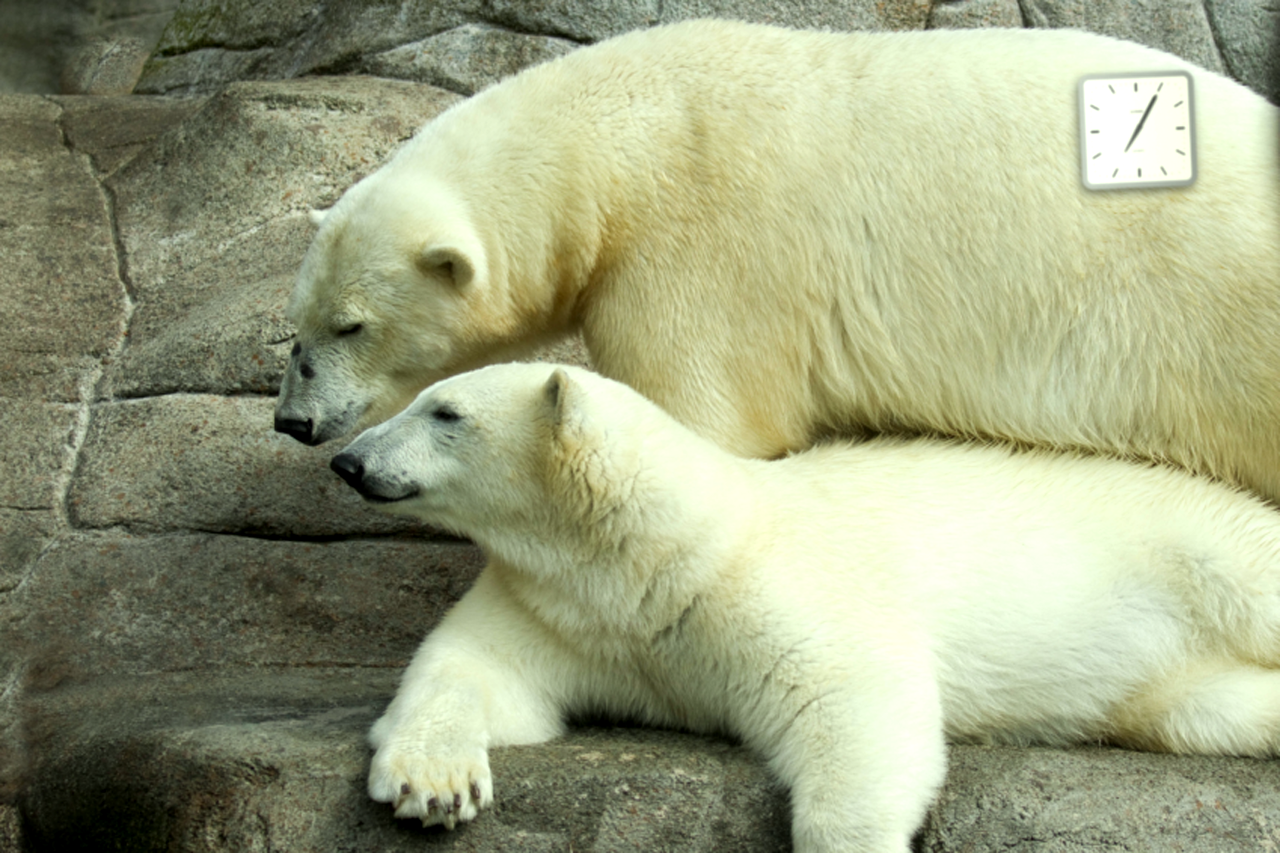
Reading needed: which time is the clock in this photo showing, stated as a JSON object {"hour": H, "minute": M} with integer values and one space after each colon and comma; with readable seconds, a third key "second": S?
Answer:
{"hour": 7, "minute": 5}
